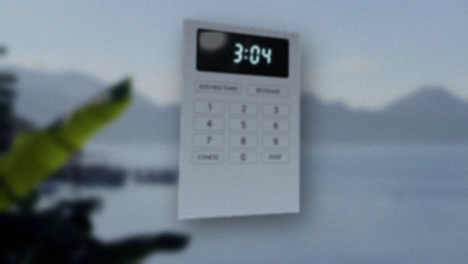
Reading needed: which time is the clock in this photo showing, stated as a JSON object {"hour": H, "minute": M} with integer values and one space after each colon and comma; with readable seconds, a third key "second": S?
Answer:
{"hour": 3, "minute": 4}
